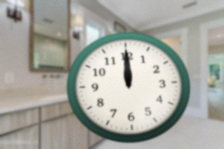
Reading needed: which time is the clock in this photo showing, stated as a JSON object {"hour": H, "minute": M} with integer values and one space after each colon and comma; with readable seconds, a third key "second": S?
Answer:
{"hour": 12, "minute": 0}
